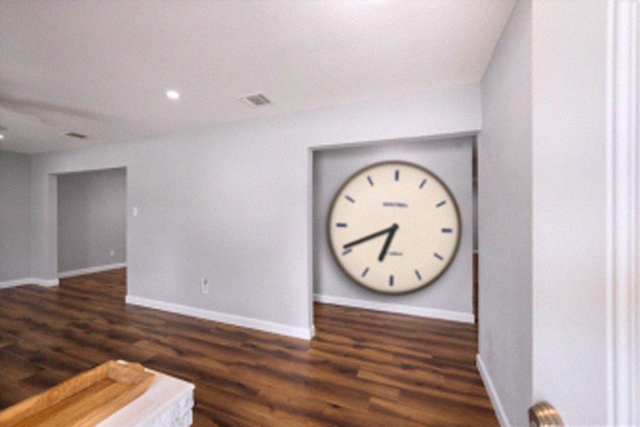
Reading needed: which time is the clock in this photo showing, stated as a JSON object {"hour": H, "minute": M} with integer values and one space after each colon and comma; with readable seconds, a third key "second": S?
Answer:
{"hour": 6, "minute": 41}
